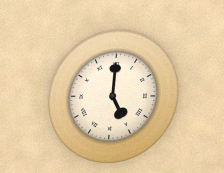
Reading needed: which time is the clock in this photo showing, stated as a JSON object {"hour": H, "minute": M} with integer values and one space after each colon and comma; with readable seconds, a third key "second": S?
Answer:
{"hour": 5, "minute": 0}
